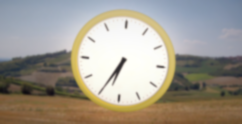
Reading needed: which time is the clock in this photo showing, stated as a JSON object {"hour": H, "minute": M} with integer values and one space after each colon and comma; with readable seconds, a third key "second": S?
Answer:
{"hour": 6, "minute": 35}
